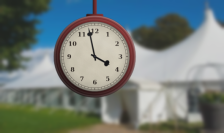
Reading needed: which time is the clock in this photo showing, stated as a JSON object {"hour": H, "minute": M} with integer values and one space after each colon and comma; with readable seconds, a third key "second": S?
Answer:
{"hour": 3, "minute": 58}
